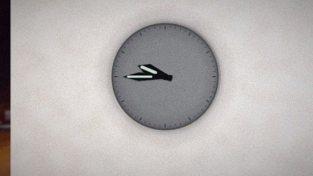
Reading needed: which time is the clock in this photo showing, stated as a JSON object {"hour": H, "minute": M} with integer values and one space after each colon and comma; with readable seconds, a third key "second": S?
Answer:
{"hour": 9, "minute": 45}
